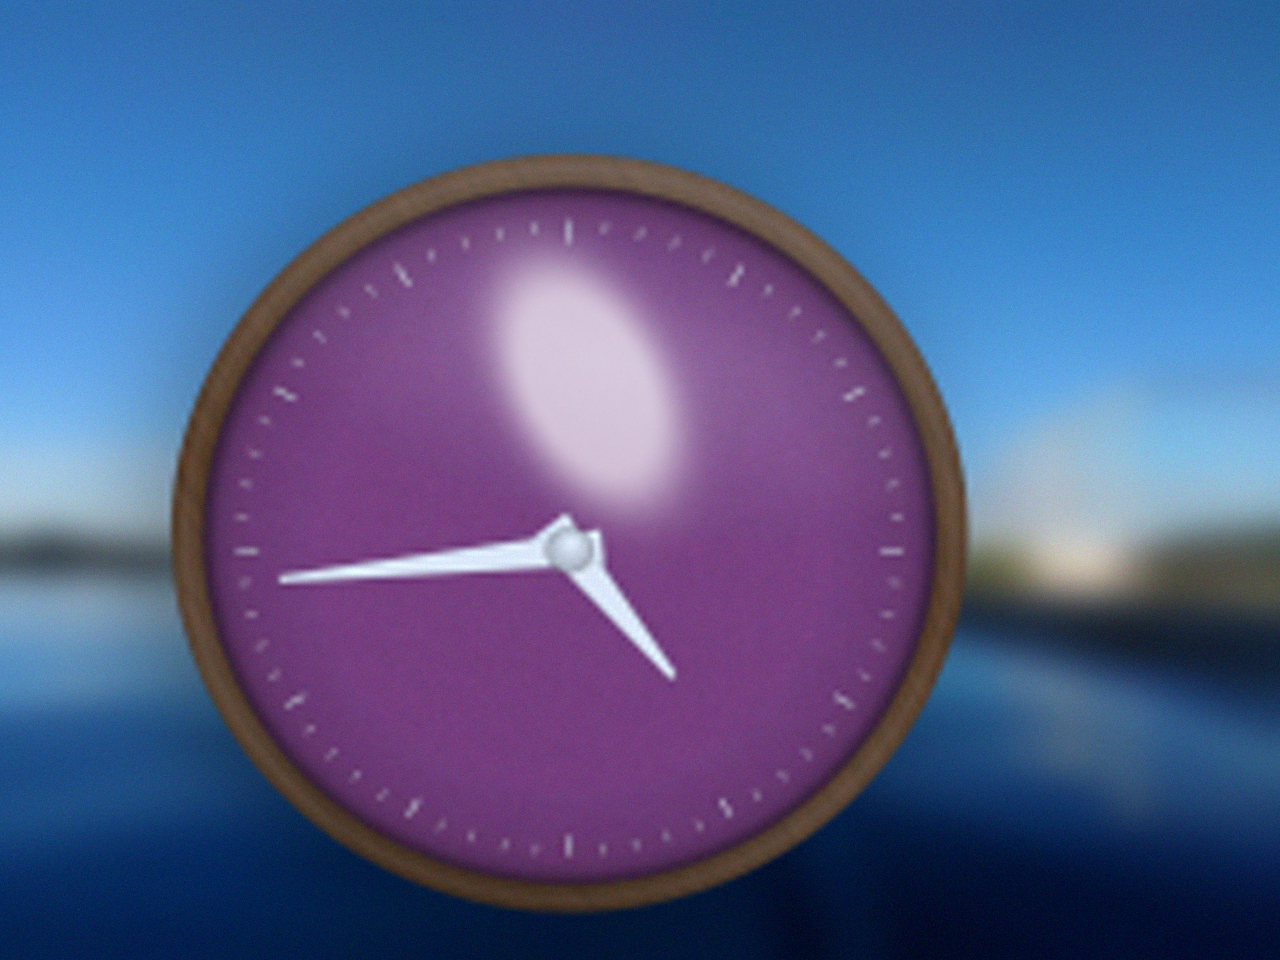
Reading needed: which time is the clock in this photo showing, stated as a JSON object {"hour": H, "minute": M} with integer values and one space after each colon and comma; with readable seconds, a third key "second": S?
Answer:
{"hour": 4, "minute": 44}
